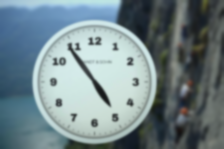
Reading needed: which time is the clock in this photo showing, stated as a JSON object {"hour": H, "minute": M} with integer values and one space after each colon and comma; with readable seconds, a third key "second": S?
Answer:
{"hour": 4, "minute": 54}
